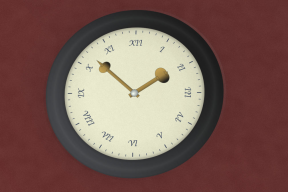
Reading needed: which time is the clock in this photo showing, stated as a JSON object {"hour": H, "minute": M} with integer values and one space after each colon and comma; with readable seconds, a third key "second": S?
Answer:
{"hour": 1, "minute": 52}
